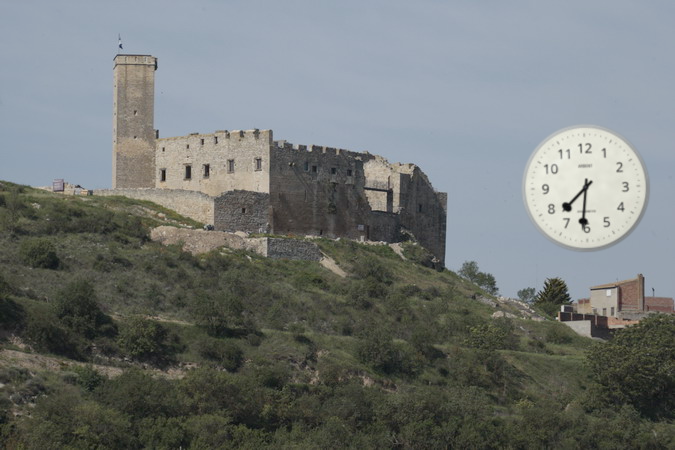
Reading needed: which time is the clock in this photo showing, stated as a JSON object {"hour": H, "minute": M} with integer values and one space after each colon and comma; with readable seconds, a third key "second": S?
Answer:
{"hour": 7, "minute": 31}
